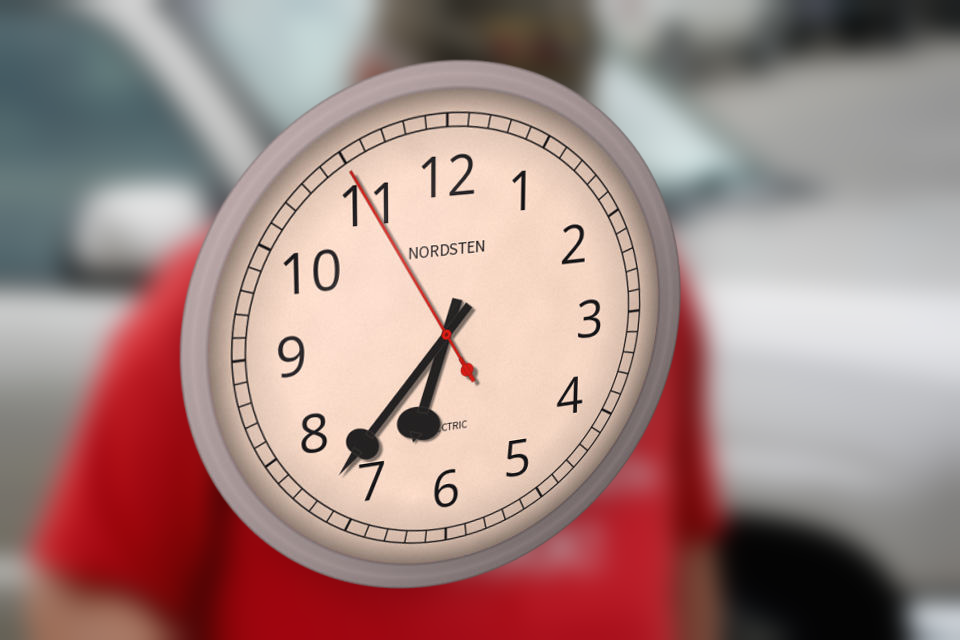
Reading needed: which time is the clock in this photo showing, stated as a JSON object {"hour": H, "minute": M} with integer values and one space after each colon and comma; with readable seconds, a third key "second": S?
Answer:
{"hour": 6, "minute": 36, "second": 55}
